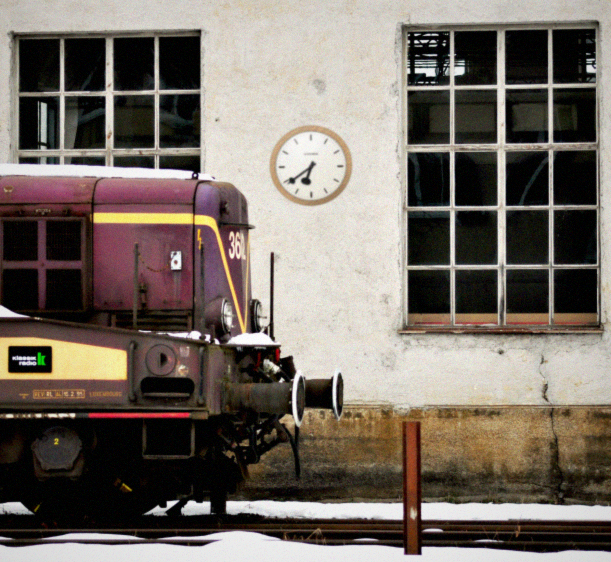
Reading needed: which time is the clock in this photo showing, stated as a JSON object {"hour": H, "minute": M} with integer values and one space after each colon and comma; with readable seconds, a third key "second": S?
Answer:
{"hour": 6, "minute": 39}
